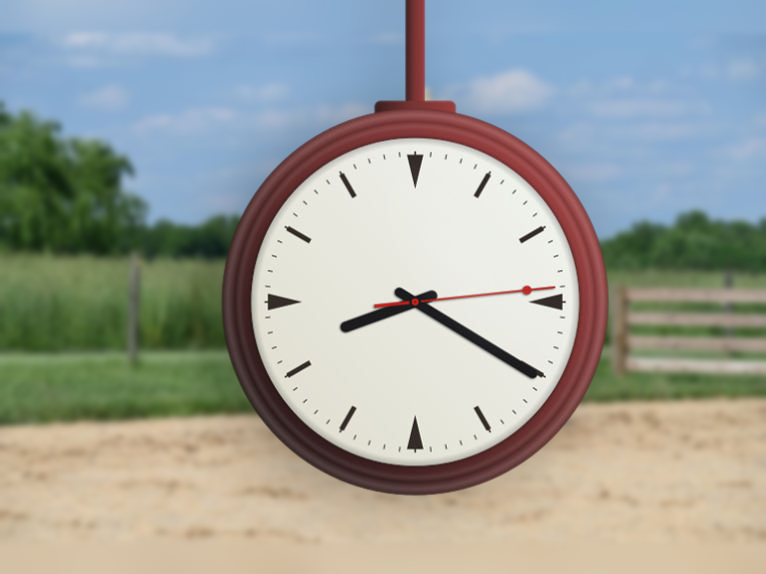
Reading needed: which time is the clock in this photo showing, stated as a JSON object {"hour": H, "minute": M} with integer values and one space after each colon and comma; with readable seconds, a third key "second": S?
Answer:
{"hour": 8, "minute": 20, "second": 14}
